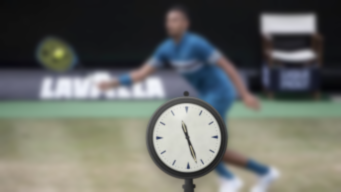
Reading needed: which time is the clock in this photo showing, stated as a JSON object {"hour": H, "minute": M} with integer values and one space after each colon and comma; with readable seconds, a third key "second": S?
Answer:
{"hour": 11, "minute": 27}
